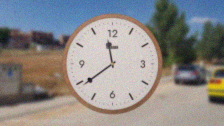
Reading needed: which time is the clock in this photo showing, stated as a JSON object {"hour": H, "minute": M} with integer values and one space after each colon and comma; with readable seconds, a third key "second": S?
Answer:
{"hour": 11, "minute": 39}
